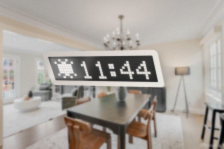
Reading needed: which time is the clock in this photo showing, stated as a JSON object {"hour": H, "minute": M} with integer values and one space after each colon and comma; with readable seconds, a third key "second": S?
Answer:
{"hour": 11, "minute": 44}
